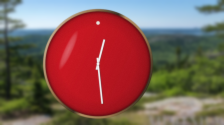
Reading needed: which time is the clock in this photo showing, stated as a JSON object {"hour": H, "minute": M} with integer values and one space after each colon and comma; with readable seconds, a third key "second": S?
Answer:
{"hour": 12, "minute": 29}
